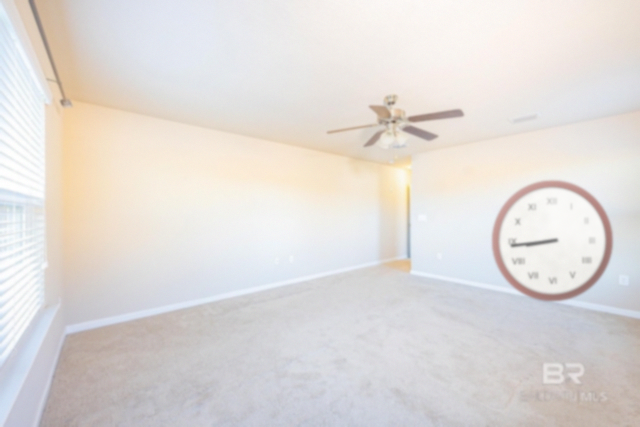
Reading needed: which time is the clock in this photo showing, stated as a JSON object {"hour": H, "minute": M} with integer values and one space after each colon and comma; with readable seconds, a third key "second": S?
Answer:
{"hour": 8, "minute": 44}
